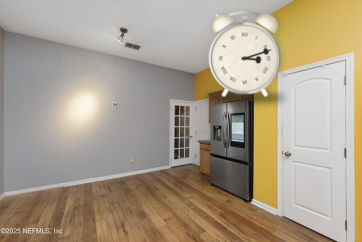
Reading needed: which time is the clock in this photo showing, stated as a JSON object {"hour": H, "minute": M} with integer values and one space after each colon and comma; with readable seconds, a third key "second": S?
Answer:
{"hour": 3, "minute": 12}
